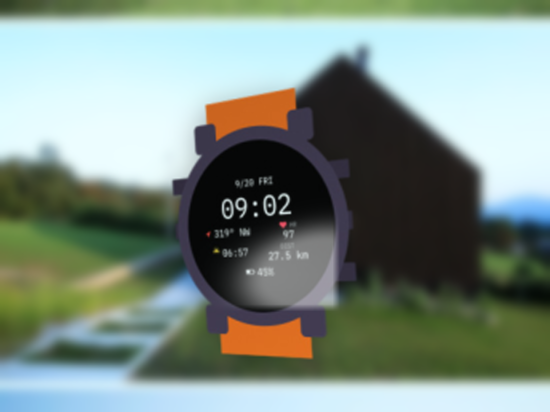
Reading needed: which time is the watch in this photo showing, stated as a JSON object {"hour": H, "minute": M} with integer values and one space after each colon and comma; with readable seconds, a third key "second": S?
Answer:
{"hour": 9, "minute": 2}
